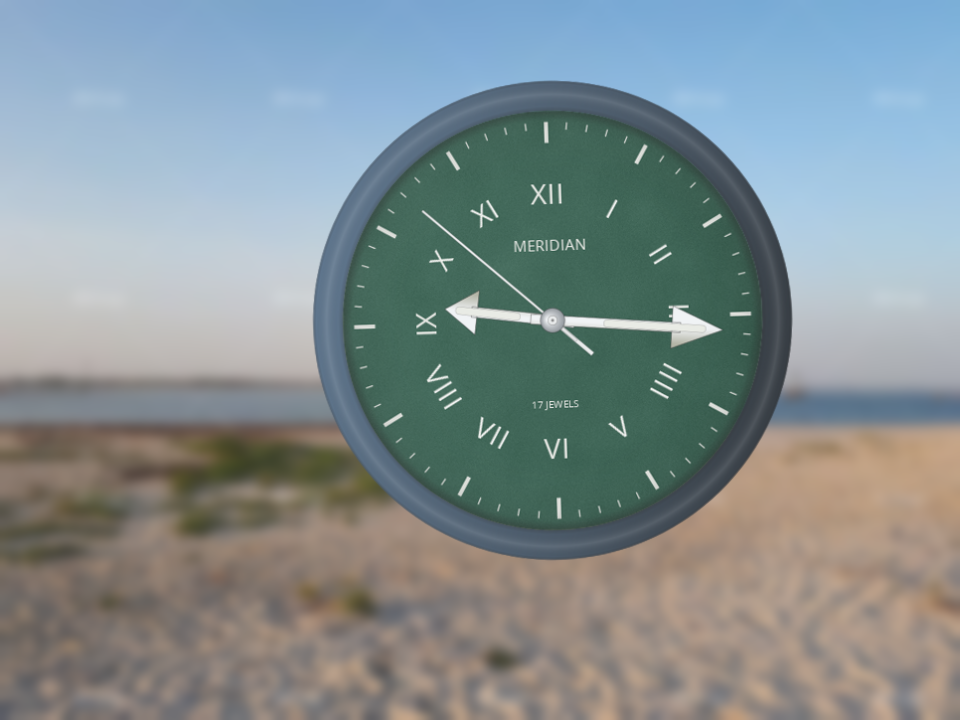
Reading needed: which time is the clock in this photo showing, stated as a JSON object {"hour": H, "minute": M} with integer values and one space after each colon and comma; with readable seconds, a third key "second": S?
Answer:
{"hour": 9, "minute": 15, "second": 52}
